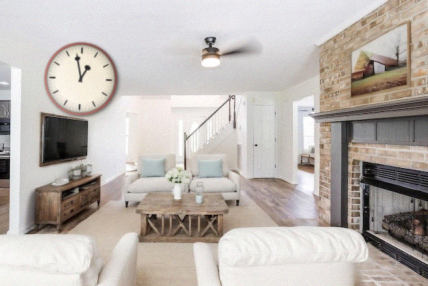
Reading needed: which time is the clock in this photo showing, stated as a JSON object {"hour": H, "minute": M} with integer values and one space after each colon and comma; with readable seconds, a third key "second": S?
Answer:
{"hour": 12, "minute": 58}
